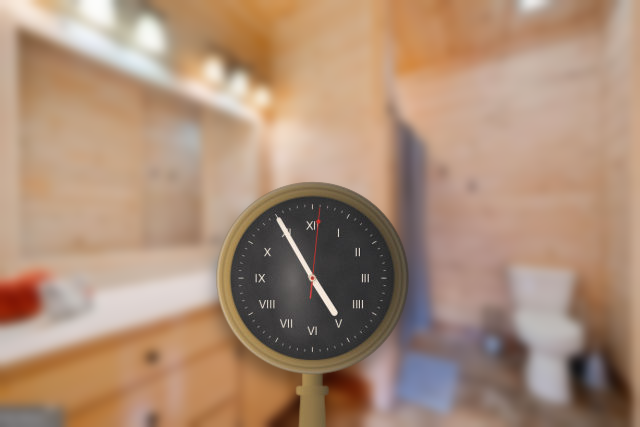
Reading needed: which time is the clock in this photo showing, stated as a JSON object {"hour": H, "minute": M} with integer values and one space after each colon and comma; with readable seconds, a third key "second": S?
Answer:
{"hour": 4, "minute": 55, "second": 1}
